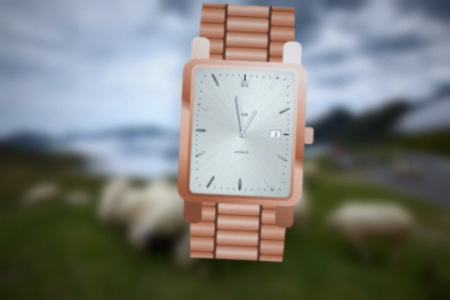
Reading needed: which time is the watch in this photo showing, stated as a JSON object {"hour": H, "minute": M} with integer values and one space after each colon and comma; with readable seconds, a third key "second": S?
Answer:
{"hour": 12, "minute": 58}
